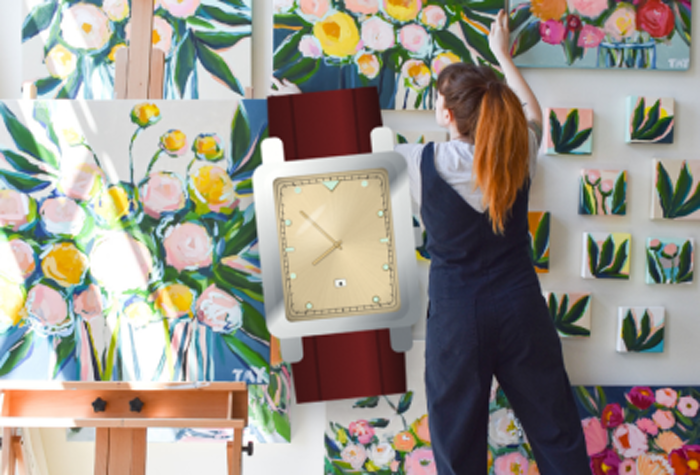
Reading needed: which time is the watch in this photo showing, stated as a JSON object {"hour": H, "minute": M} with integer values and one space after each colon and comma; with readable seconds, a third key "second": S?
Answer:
{"hour": 7, "minute": 53}
